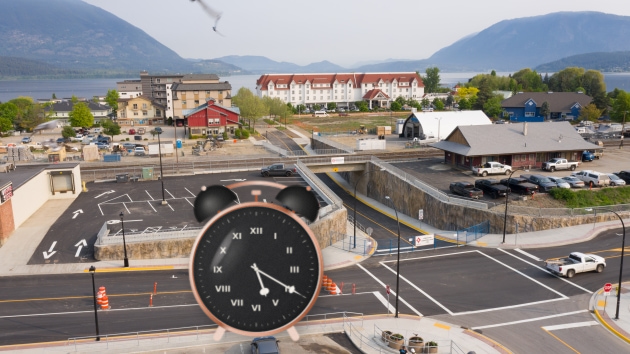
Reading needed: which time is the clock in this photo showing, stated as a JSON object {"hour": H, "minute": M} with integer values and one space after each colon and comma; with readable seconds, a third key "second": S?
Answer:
{"hour": 5, "minute": 20}
